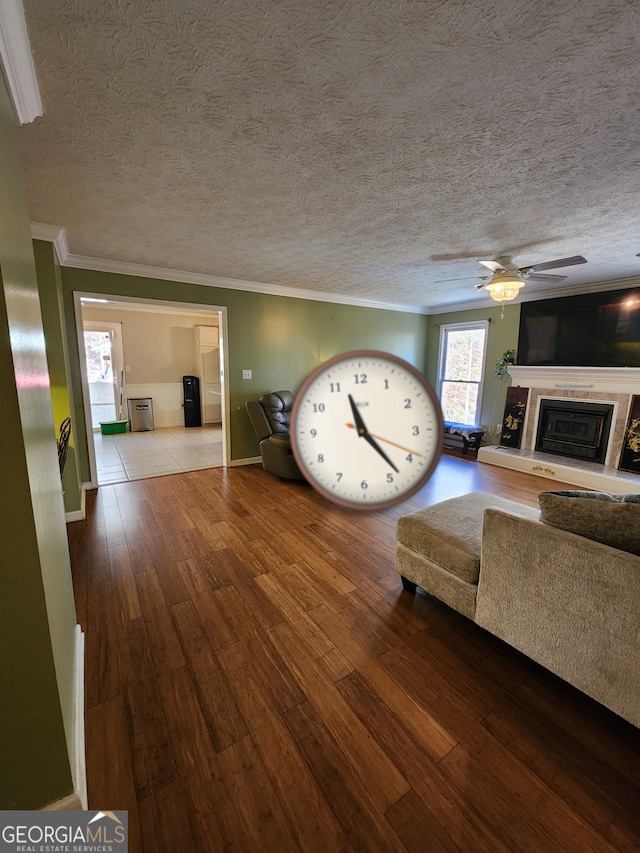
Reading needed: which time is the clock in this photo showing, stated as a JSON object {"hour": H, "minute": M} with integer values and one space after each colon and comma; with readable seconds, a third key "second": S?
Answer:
{"hour": 11, "minute": 23, "second": 19}
